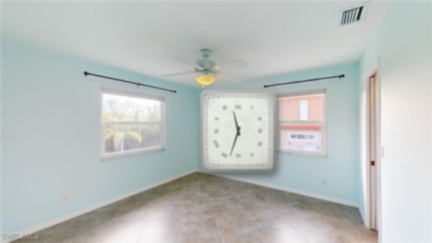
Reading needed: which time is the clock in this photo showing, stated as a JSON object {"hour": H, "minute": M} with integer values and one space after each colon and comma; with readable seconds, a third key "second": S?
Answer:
{"hour": 11, "minute": 33}
